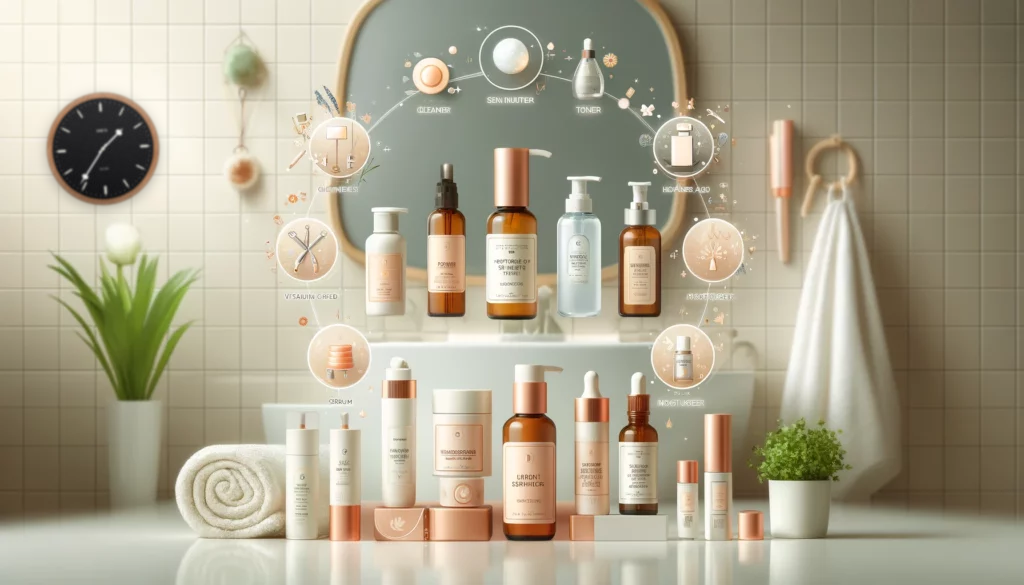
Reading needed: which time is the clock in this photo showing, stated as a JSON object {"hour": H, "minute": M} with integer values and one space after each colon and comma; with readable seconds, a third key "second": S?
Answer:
{"hour": 1, "minute": 36}
